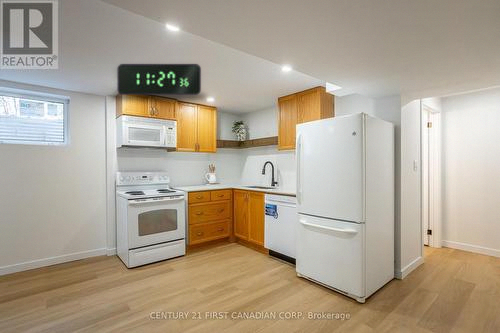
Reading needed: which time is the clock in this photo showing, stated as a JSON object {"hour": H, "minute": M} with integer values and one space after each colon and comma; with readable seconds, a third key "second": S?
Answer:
{"hour": 11, "minute": 27}
